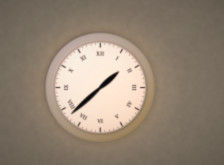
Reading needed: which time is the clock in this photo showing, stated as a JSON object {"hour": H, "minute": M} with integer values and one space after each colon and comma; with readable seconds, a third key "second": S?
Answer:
{"hour": 1, "minute": 38}
